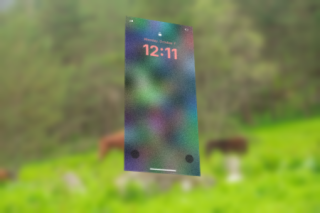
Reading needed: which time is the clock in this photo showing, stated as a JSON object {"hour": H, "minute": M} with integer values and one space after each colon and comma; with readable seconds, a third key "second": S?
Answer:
{"hour": 12, "minute": 11}
